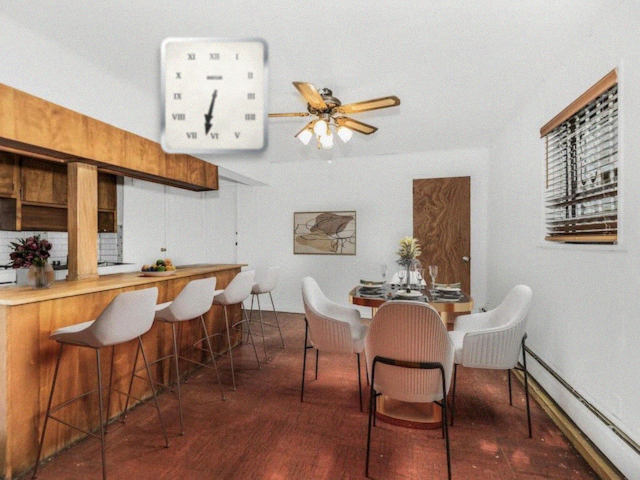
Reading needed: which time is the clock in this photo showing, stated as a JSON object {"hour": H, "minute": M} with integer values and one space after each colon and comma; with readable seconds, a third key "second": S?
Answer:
{"hour": 6, "minute": 32}
